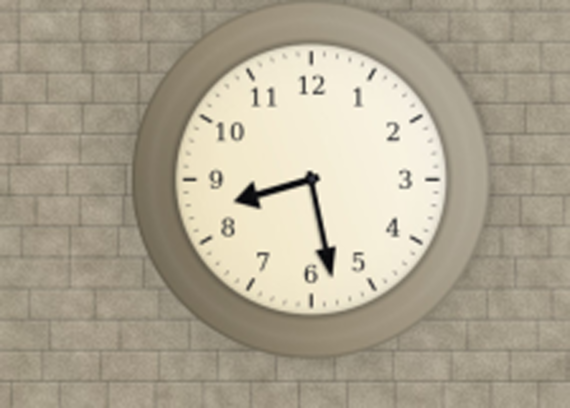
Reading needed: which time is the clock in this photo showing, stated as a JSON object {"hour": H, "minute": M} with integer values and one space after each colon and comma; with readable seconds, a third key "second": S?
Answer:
{"hour": 8, "minute": 28}
